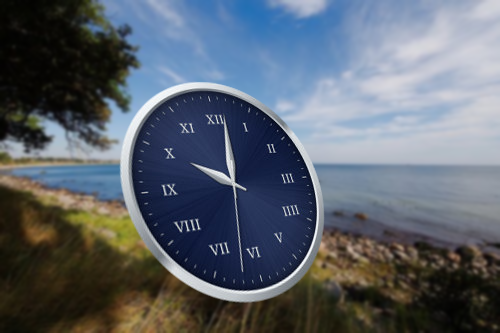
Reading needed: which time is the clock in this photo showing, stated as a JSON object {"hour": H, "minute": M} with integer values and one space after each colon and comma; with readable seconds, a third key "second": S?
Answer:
{"hour": 10, "minute": 1, "second": 32}
